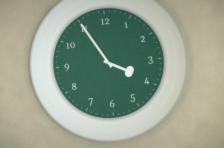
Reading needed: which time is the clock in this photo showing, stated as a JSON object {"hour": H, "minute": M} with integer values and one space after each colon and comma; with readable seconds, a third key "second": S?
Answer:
{"hour": 3, "minute": 55}
